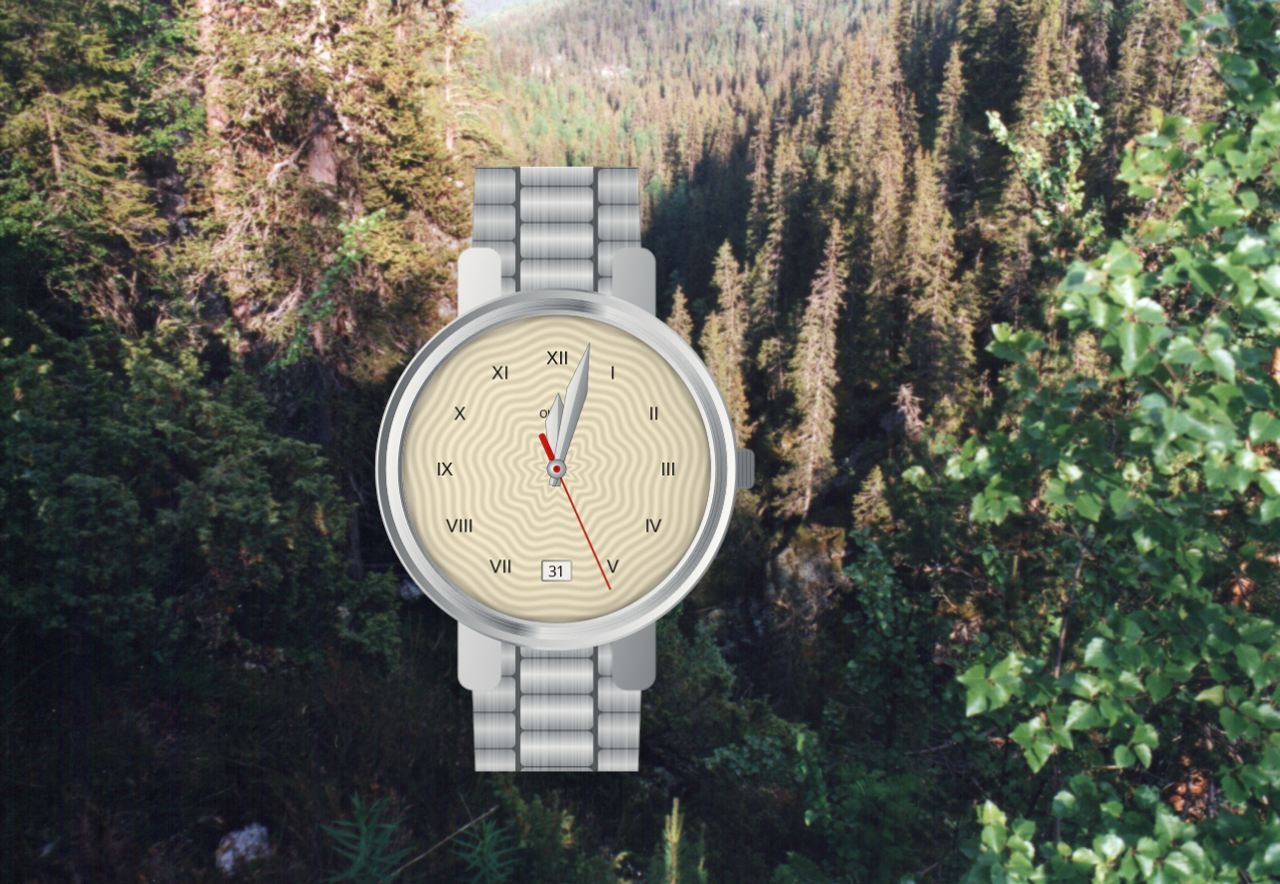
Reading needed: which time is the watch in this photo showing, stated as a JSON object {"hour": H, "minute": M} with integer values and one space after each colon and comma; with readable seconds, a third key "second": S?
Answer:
{"hour": 12, "minute": 2, "second": 26}
